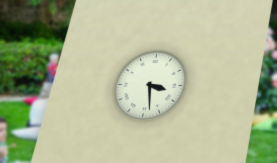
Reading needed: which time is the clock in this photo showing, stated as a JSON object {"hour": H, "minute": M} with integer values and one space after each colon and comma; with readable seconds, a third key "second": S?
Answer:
{"hour": 3, "minute": 28}
